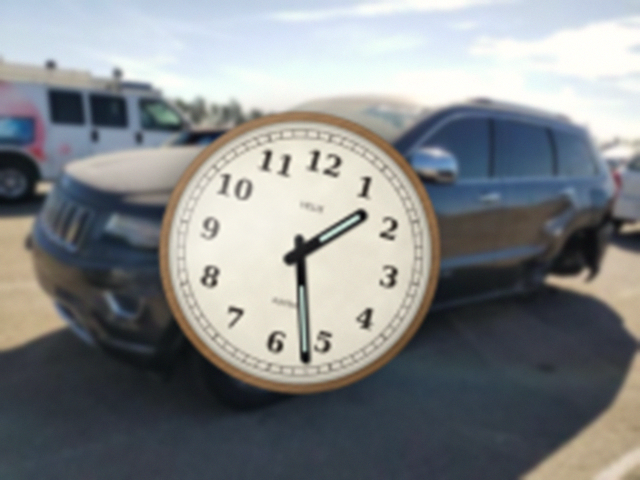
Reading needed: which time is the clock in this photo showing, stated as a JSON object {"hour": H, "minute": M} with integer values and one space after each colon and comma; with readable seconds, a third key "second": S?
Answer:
{"hour": 1, "minute": 27}
